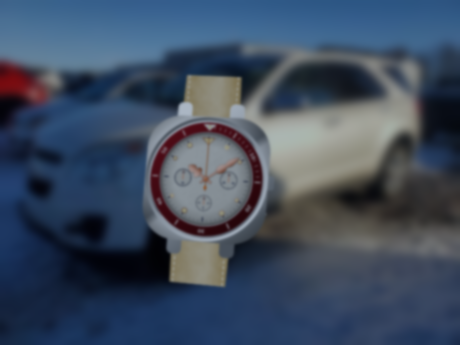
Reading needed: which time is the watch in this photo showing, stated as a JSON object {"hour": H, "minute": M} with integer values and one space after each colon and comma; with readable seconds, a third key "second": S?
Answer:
{"hour": 10, "minute": 9}
